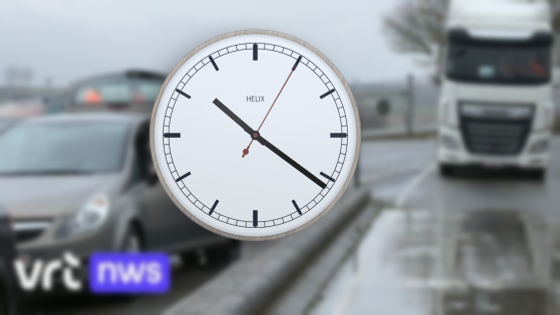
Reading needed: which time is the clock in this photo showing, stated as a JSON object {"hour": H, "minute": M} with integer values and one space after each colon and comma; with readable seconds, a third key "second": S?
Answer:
{"hour": 10, "minute": 21, "second": 5}
